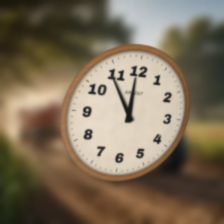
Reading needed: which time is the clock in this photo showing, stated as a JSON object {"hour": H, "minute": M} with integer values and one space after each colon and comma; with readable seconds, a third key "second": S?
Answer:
{"hour": 11, "minute": 54}
